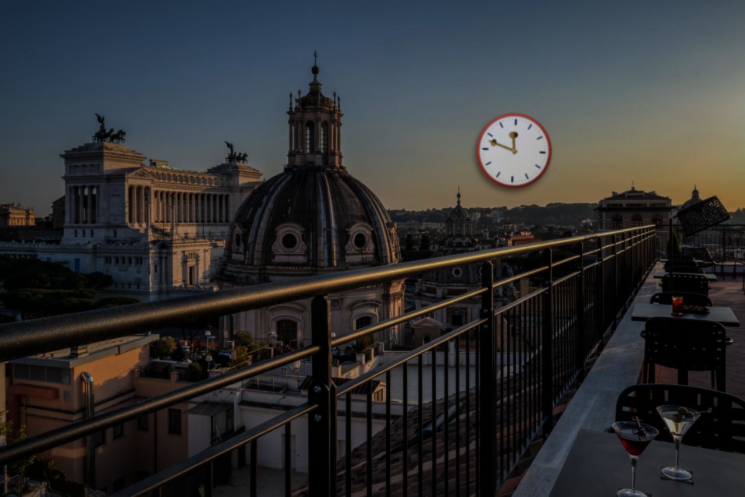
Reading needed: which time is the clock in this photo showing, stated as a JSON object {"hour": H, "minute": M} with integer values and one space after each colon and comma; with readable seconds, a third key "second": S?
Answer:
{"hour": 11, "minute": 48}
